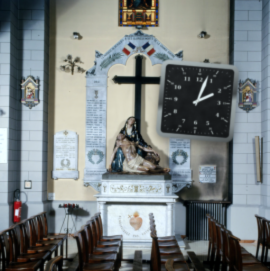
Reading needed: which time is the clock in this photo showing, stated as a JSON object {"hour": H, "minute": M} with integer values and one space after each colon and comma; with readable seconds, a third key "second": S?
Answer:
{"hour": 2, "minute": 3}
